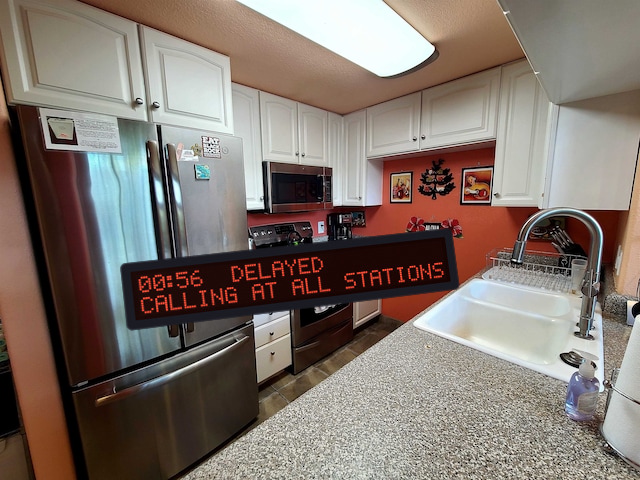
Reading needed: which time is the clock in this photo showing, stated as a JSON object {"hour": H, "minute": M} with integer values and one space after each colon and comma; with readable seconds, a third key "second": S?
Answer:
{"hour": 0, "minute": 56}
